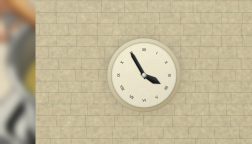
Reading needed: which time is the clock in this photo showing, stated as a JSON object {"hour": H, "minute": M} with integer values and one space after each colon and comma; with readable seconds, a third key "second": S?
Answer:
{"hour": 3, "minute": 55}
